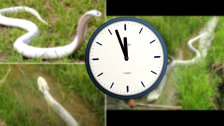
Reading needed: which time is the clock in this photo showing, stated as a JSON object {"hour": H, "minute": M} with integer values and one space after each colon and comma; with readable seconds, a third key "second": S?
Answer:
{"hour": 11, "minute": 57}
